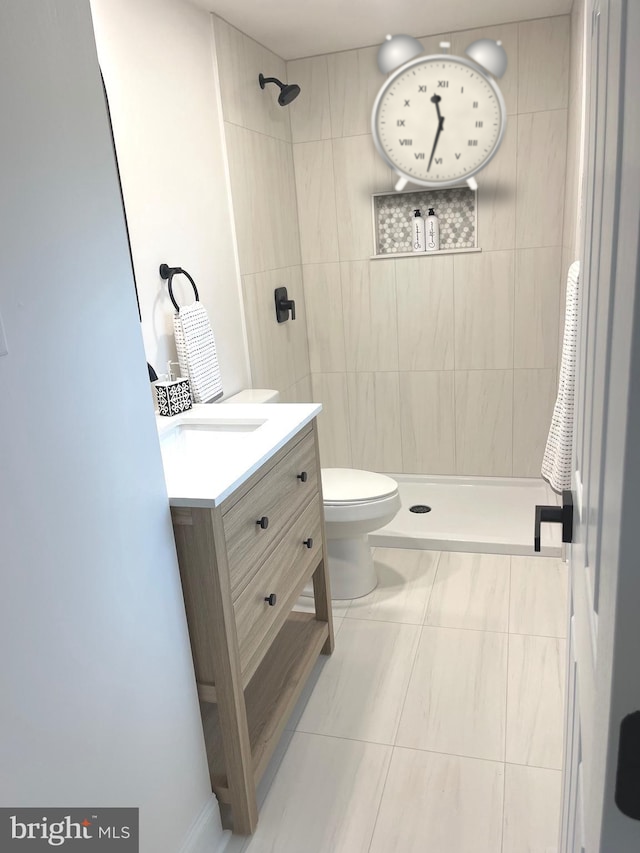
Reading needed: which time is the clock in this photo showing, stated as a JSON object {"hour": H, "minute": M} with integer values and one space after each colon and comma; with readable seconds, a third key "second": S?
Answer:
{"hour": 11, "minute": 32}
